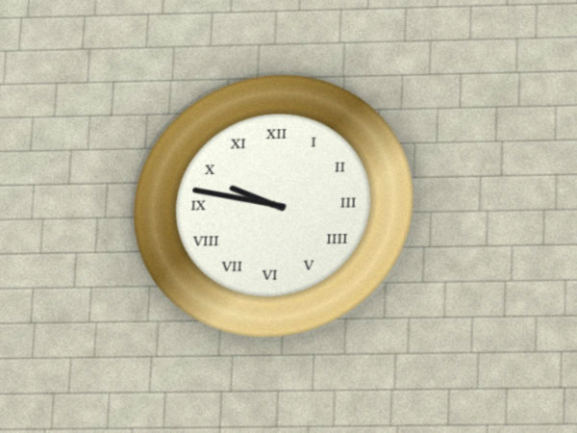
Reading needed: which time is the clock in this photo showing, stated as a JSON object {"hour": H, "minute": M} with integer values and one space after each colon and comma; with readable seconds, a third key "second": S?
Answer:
{"hour": 9, "minute": 47}
